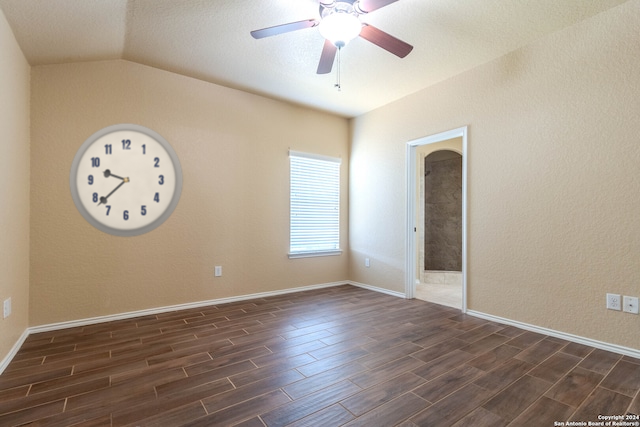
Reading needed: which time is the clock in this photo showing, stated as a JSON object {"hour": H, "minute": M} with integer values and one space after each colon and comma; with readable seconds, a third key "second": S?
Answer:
{"hour": 9, "minute": 38}
